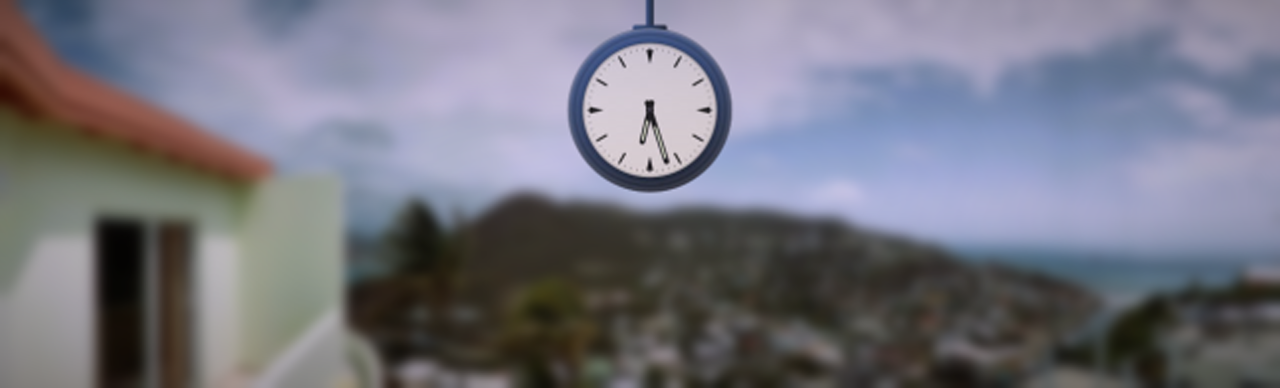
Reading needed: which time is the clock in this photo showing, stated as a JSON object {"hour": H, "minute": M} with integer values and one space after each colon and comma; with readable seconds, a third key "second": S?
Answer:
{"hour": 6, "minute": 27}
